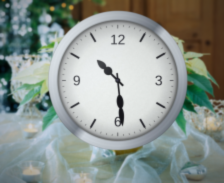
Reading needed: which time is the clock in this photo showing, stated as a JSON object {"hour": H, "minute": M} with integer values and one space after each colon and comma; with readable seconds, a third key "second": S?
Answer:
{"hour": 10, "minute": 29}
